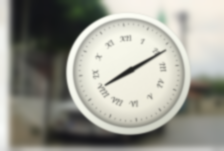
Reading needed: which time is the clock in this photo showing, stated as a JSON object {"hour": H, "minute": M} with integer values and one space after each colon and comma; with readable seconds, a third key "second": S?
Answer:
{"hour": 8, "minute": 11}
